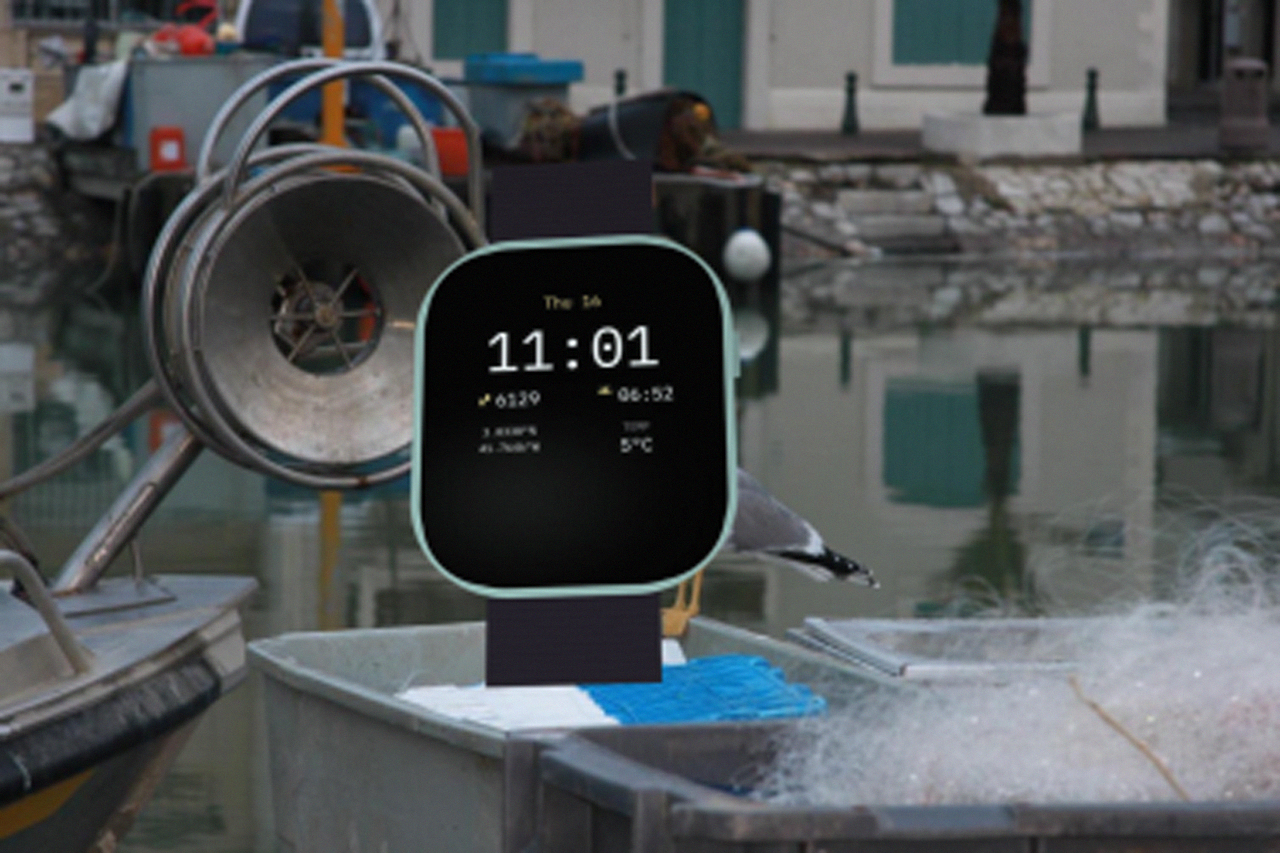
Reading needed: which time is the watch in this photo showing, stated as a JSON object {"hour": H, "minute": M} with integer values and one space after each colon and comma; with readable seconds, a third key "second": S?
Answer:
{"hour": 11, "minute": 1}
